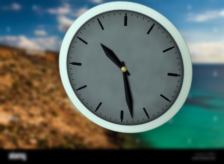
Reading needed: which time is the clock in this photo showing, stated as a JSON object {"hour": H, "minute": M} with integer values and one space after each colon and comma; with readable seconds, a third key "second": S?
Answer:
{"hour": 10, "minute": 28}
